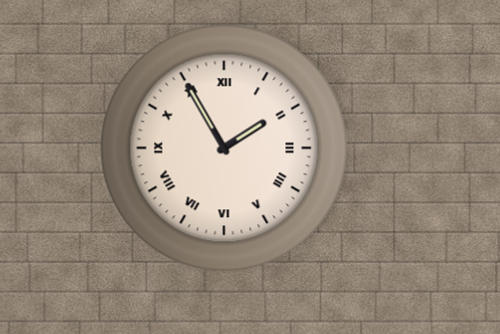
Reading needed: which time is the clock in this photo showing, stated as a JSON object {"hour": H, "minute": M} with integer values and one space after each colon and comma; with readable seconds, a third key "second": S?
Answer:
{"hour": 1, "minute": 55}
